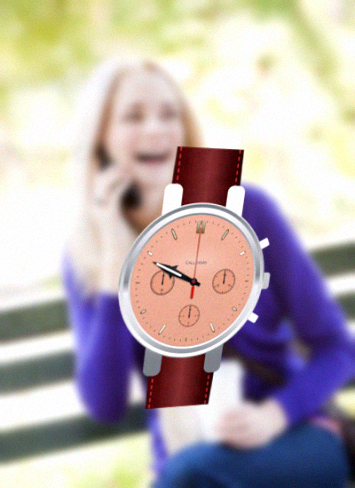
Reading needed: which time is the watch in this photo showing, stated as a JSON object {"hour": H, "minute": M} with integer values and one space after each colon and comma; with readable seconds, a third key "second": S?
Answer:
{"hour": 9, "minute": 49}
